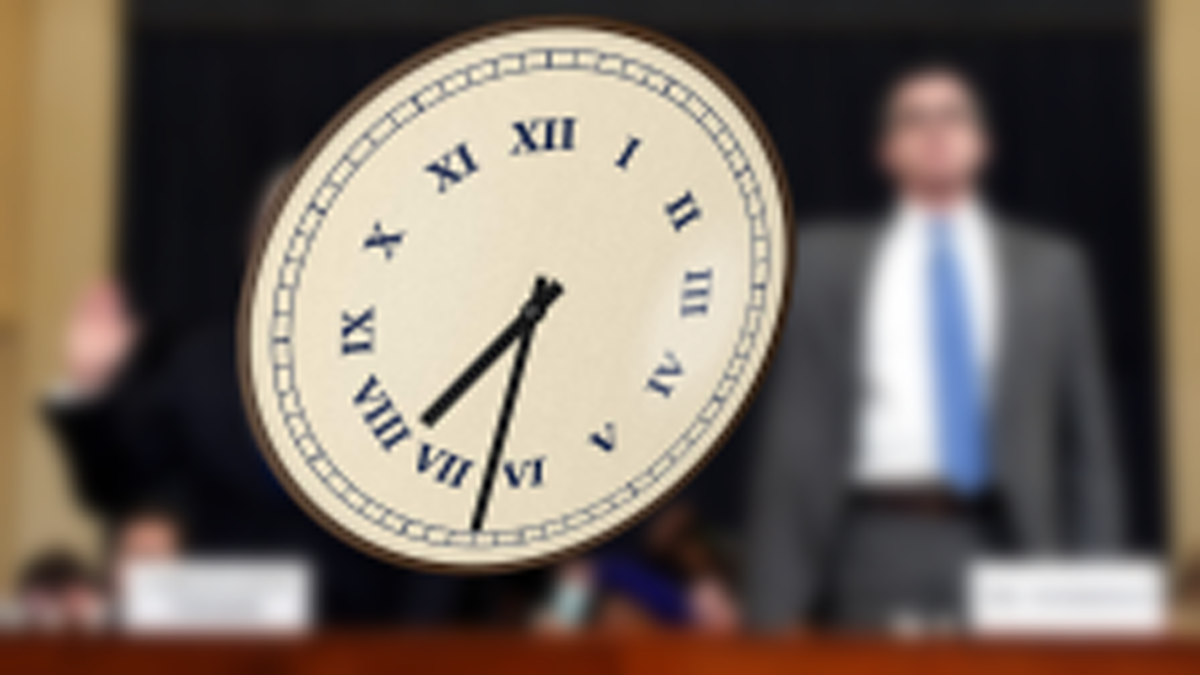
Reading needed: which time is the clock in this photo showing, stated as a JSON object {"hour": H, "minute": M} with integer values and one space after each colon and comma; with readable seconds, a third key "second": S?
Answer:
{"hour": 7, "minute": 32}
